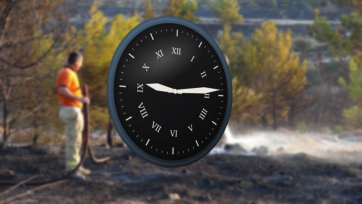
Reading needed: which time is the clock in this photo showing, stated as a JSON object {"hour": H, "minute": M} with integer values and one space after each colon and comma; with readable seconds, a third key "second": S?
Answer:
{"hour": 9, "minute": 14}
